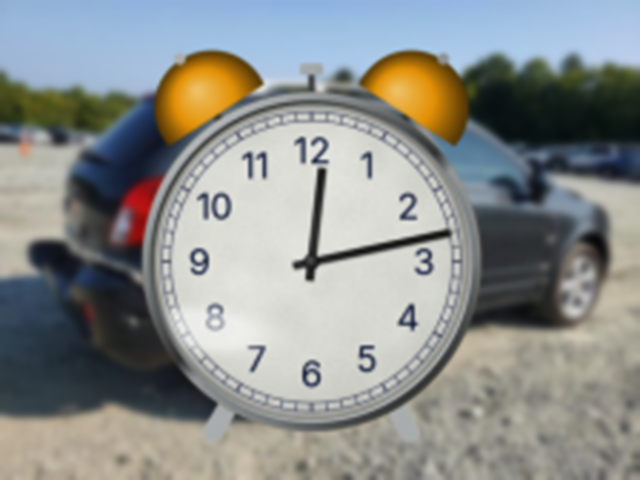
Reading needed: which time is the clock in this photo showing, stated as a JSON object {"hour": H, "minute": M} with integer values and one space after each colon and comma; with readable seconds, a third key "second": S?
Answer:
{"hour": 12, "minute": 13}
